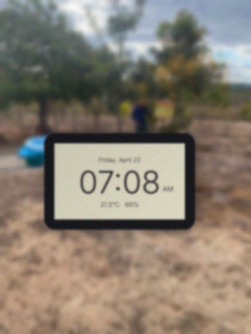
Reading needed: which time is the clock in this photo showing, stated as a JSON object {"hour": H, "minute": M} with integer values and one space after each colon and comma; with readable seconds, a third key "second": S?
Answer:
{"hour": 7, "minute": 8}
